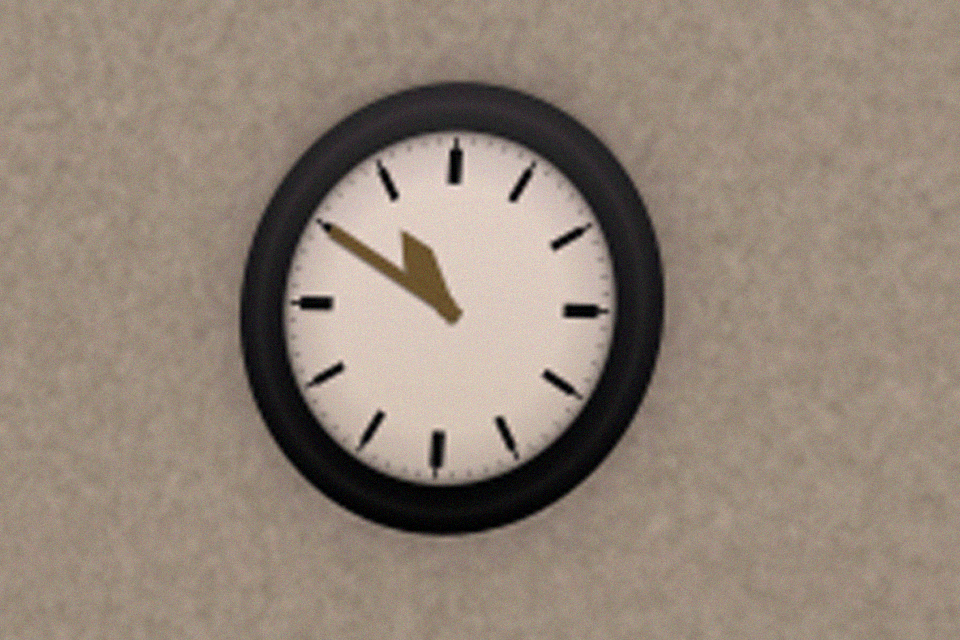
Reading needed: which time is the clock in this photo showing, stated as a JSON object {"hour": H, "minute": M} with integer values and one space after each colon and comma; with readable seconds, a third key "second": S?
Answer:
{"hour": 10, "minute": 50}
